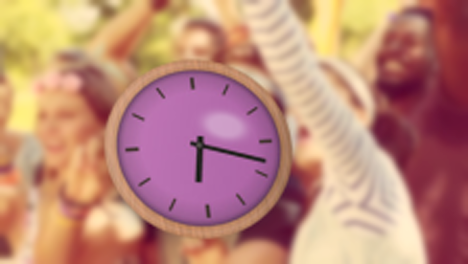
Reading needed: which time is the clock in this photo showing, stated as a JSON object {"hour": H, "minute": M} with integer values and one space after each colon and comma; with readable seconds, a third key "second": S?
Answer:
{"hour": 6, "minute": 18}
